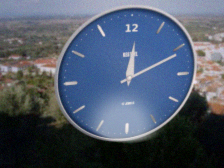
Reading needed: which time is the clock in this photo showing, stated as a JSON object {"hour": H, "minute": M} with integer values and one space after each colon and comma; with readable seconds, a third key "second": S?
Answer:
{"hour": 12, "minute": 11}
